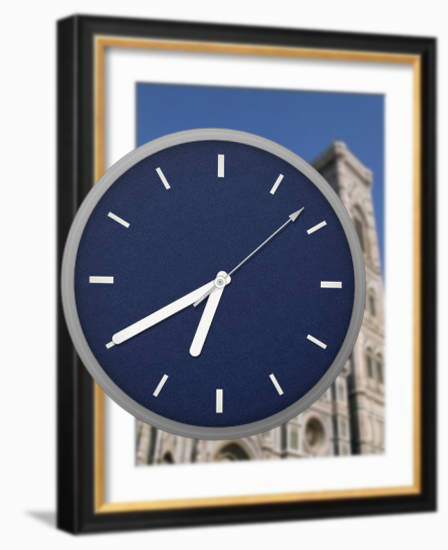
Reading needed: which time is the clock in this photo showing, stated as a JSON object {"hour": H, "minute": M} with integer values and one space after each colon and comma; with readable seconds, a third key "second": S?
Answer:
{"hour": 6, "minute": 40, "second": 8}
